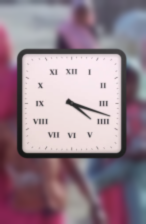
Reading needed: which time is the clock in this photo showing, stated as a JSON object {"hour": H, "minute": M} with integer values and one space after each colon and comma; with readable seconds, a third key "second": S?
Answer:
{"hour": 4, "minute": 18}
